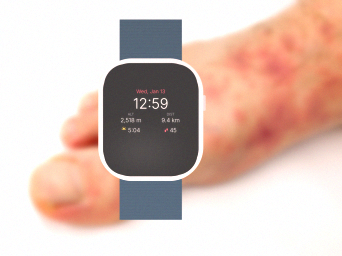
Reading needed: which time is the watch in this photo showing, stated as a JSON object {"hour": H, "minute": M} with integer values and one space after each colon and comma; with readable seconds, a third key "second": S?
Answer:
{"hour": 12, "minute": 59}
